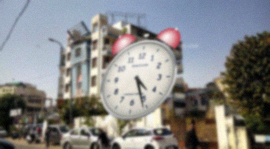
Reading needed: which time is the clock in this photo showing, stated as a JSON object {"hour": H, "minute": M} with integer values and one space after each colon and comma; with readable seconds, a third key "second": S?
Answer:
{"hour": 4, "minute": 26}
